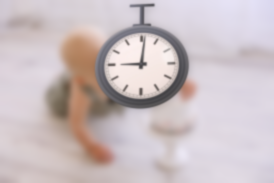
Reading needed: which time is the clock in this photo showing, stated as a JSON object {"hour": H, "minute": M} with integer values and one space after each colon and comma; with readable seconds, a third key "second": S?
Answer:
{"hour": 9, "minute": 1}
